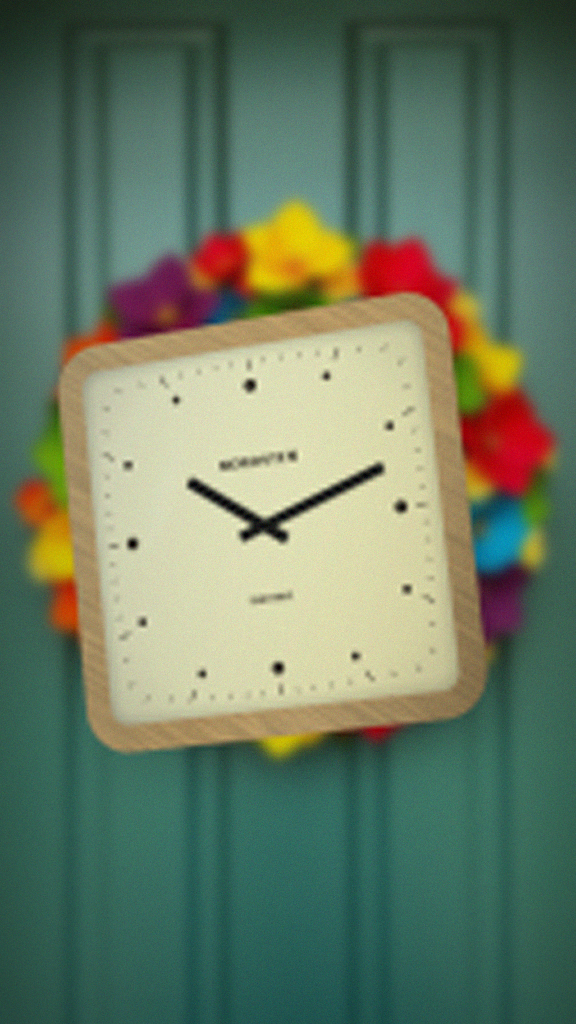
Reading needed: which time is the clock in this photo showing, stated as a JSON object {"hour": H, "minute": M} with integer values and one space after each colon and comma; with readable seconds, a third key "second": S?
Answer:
{"hour": 10, "minute": 12}
